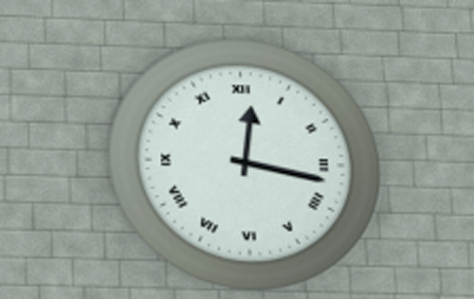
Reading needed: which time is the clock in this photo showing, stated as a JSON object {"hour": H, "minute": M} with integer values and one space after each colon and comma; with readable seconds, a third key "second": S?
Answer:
{"hour": 12, "minute": 17}
